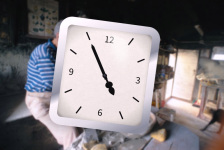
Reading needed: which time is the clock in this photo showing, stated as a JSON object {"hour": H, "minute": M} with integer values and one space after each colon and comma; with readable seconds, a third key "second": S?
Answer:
{"hour": 4, "minute": 55}
